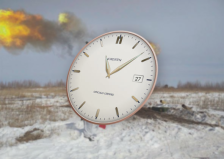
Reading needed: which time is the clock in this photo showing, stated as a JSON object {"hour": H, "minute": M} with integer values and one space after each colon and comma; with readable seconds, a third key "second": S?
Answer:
{"hour": 11, "minute": 8}
